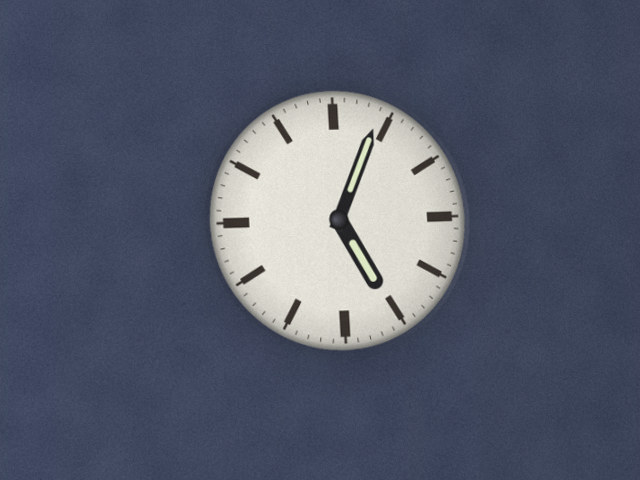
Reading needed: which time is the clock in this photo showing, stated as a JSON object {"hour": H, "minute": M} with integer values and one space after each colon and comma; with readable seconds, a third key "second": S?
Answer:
{"hour": 5, "minute": 4}
